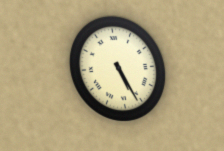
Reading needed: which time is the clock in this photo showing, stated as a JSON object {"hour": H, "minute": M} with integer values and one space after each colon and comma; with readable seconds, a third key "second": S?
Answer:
{"hour": 5, "minute": 26}
